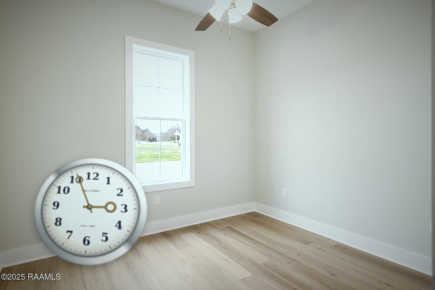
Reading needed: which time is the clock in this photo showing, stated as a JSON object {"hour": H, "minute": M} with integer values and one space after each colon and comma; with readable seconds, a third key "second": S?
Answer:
{"hour": 2, "minute": 56}
